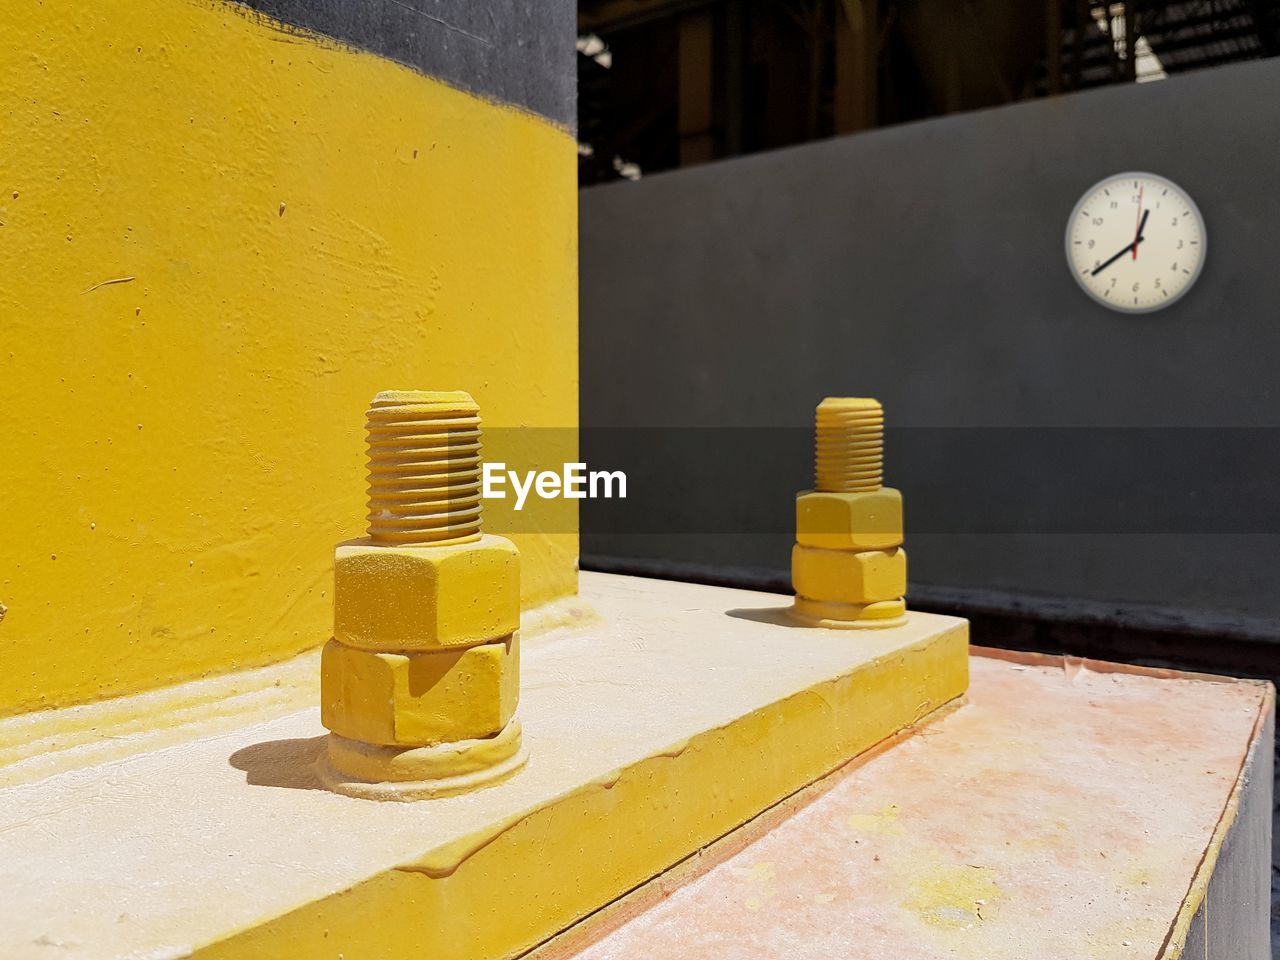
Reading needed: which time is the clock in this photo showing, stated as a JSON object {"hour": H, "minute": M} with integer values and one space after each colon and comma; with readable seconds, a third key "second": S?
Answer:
{"hour": 12, "minute": 39, "second": 1}
